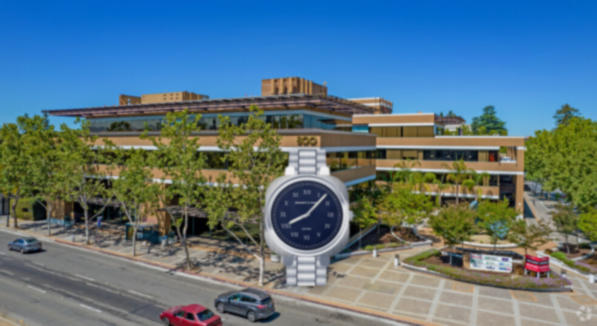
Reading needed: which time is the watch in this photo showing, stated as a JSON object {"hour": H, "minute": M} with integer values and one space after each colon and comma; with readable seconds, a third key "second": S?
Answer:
{"hour": 8, "minute": 7}
